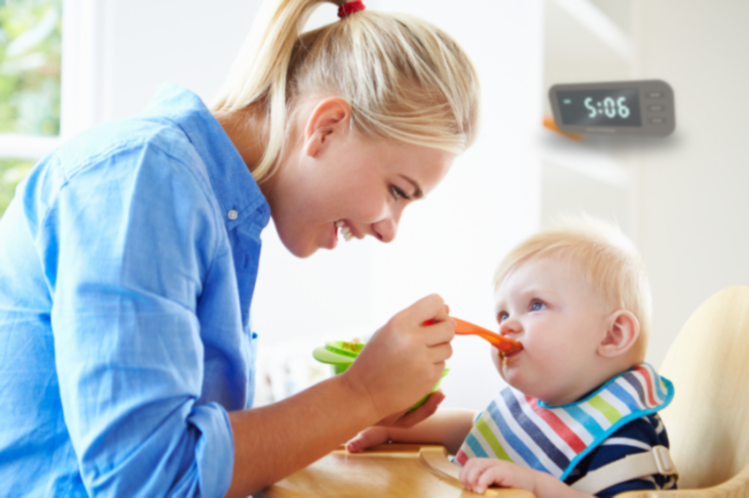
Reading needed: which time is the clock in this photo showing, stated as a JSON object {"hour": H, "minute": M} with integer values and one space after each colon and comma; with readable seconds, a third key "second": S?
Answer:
{"hour": 5, "minute": 6}
